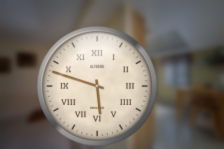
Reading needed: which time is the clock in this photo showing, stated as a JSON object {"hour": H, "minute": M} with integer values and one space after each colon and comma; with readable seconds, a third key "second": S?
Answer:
{"hour": 5, "minute": 48}
